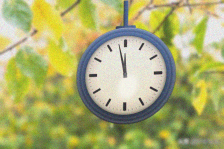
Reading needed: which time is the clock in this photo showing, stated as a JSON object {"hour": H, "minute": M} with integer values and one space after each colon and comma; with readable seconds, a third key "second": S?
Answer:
{"hour": 11, "minute": 58}
